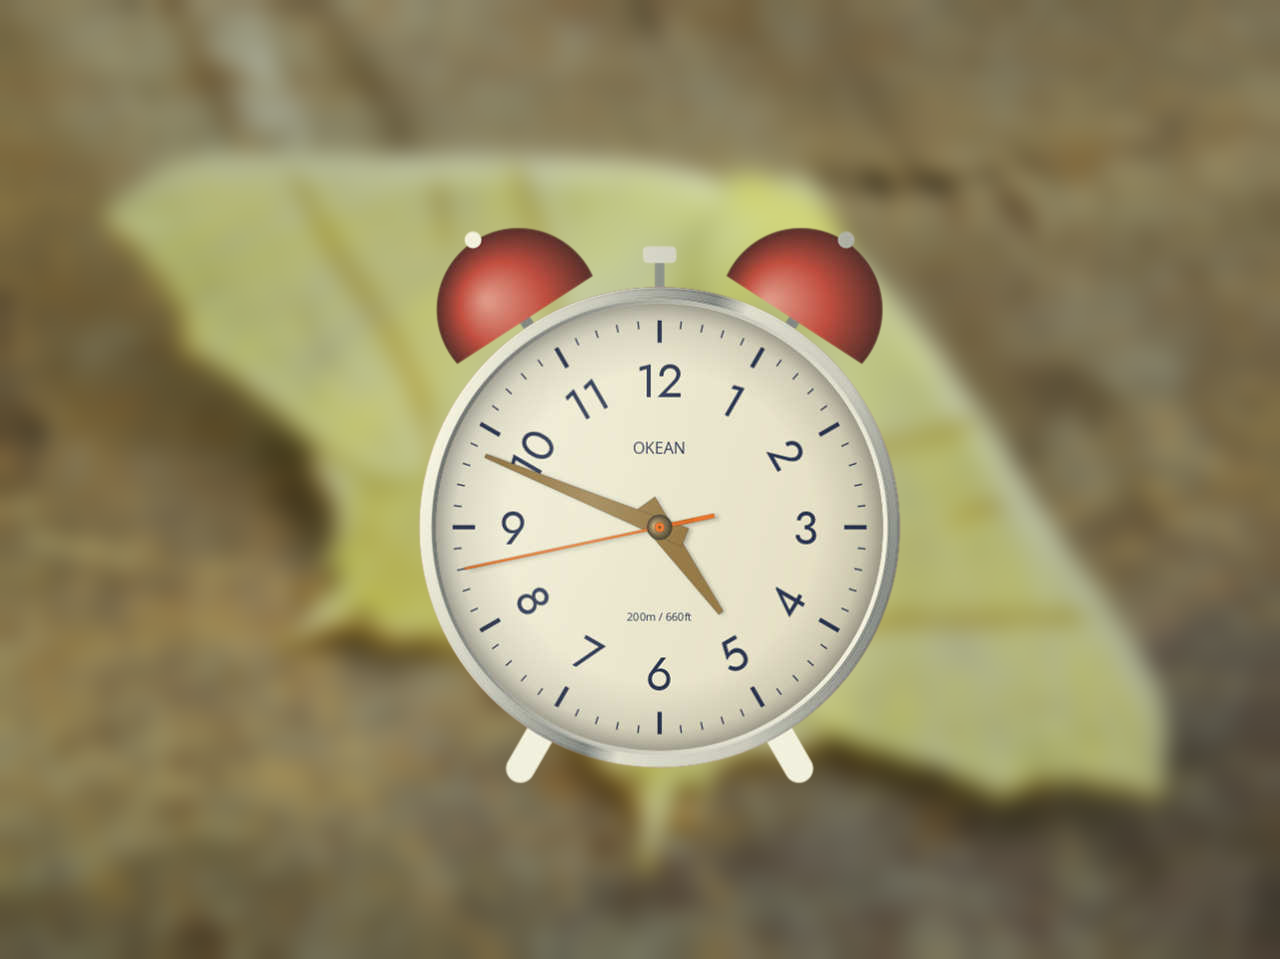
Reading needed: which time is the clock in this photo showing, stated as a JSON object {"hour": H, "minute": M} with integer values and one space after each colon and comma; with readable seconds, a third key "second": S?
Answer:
{"hour": 4, "minute": 48, "second": 43}
